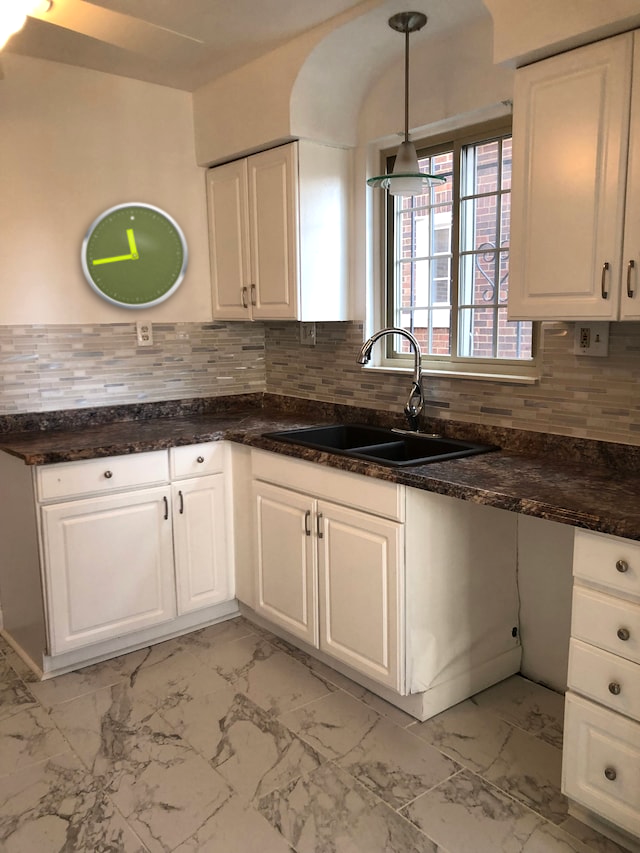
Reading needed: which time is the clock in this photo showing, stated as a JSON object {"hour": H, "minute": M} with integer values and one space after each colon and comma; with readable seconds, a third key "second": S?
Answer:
{"hour": 11, "minute": 44}
